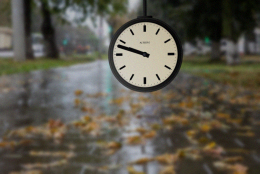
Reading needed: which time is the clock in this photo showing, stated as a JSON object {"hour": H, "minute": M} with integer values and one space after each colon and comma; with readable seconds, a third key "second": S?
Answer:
{"hour": 9, "minute": 48}
